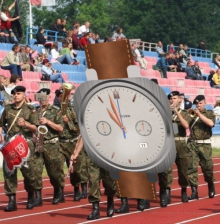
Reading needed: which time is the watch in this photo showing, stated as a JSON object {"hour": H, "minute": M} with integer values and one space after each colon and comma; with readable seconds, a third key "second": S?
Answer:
{"hour": 10, "minute": 58}
